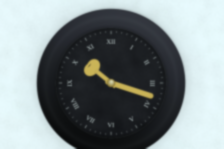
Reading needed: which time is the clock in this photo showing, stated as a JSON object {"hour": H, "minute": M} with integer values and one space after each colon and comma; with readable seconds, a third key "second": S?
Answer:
{"hour": 10, "minute": 18}
